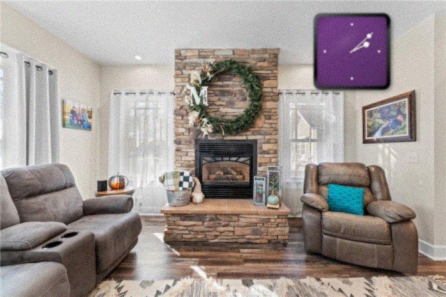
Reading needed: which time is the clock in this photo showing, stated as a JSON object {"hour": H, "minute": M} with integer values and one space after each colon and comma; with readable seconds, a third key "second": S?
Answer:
{"hour": 2, "minute": 8}
